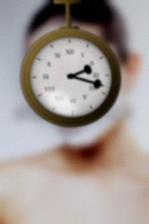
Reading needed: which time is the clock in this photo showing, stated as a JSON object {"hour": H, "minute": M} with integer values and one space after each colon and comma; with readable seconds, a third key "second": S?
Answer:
{"hour": 2, "minute": 18}
